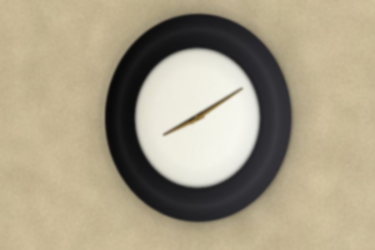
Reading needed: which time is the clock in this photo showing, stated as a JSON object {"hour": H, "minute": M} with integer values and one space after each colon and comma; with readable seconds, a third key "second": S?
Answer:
{"hour": 8, "minute": 10}
